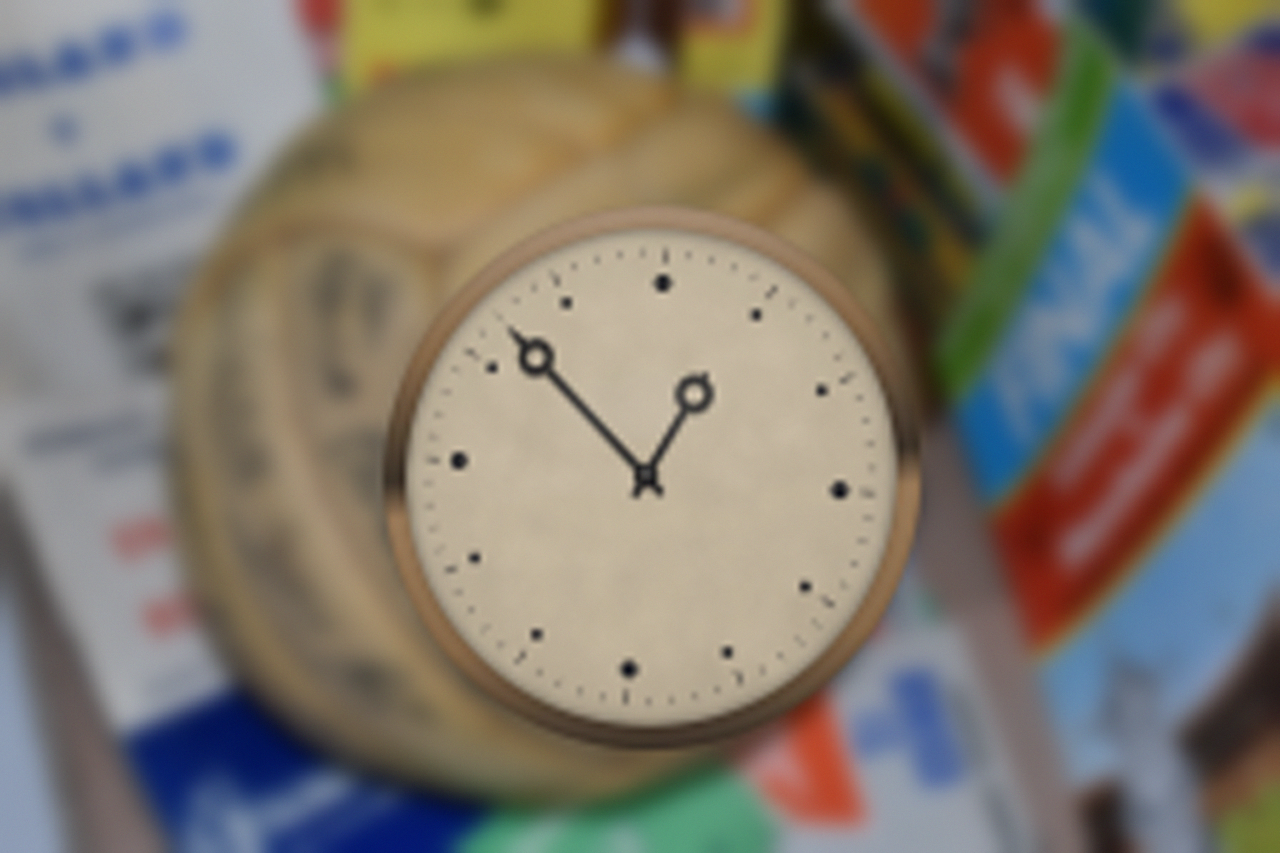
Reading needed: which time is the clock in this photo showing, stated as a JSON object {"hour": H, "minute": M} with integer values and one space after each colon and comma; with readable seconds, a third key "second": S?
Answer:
{"hour": 12, "minute": 52}
